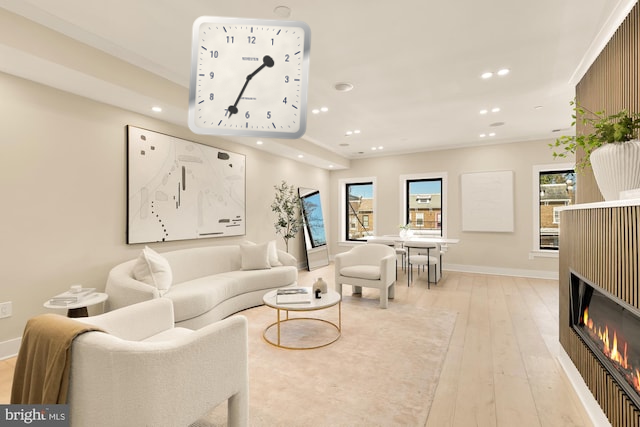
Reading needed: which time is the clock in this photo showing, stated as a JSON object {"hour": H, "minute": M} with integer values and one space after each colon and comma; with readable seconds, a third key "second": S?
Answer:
{"hour": 1, "minute": 34}
